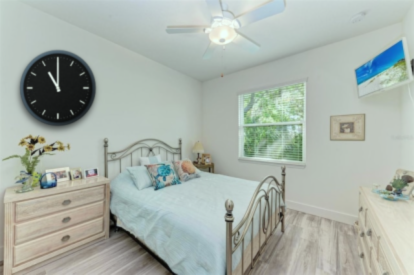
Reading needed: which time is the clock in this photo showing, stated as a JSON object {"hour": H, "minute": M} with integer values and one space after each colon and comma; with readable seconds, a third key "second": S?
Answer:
{"hour": 11, "minute": 0}
